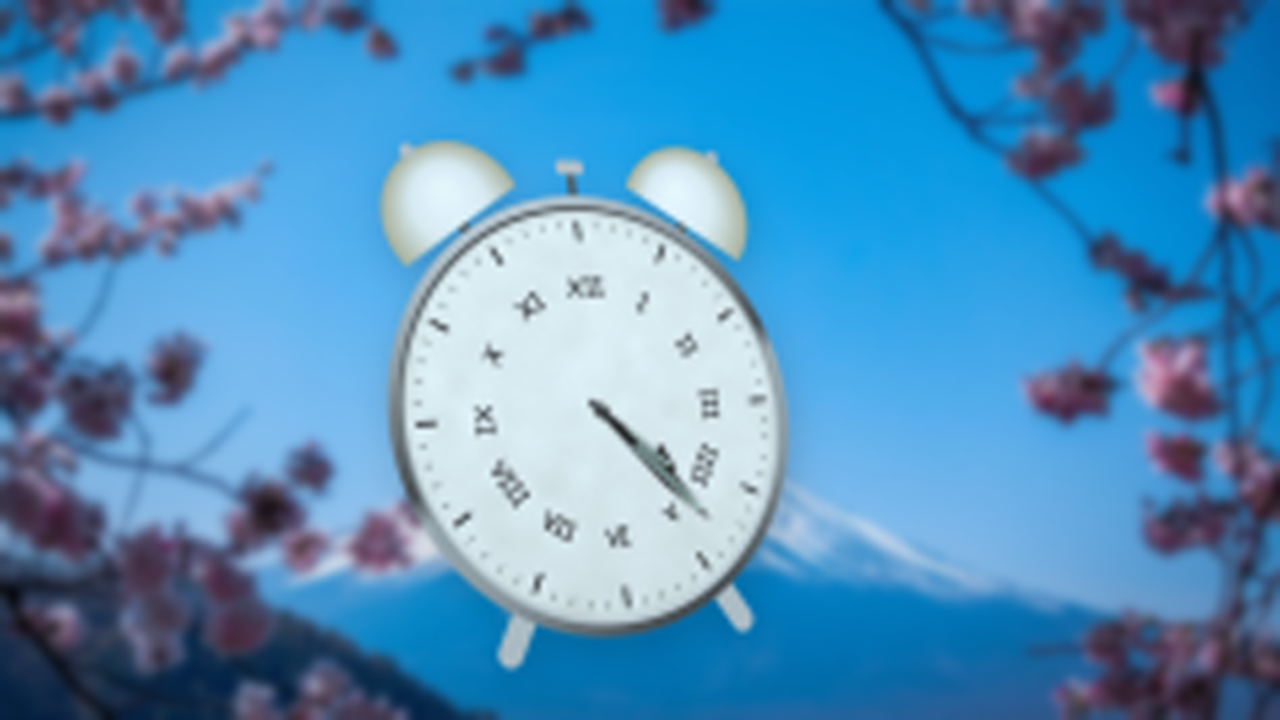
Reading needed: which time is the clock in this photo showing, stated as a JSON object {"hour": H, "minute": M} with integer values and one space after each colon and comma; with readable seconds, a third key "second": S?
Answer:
{"hour": 4, "minute": 23}
